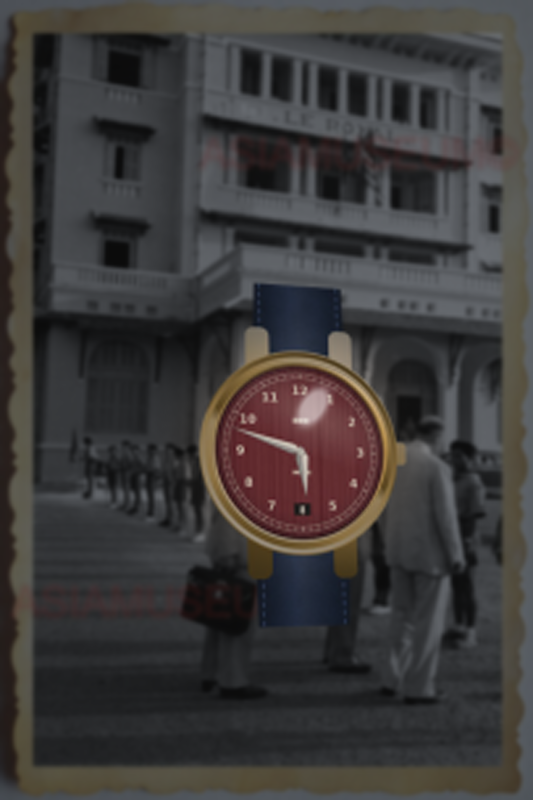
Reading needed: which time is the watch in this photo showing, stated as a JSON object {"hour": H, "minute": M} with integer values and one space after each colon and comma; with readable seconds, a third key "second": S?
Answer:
{"hour": 5, "minute": 48}
